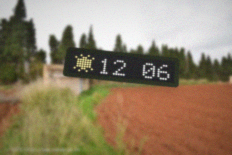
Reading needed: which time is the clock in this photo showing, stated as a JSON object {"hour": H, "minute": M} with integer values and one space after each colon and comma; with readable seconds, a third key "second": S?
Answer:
{"hour": 12, "minute": 6}
